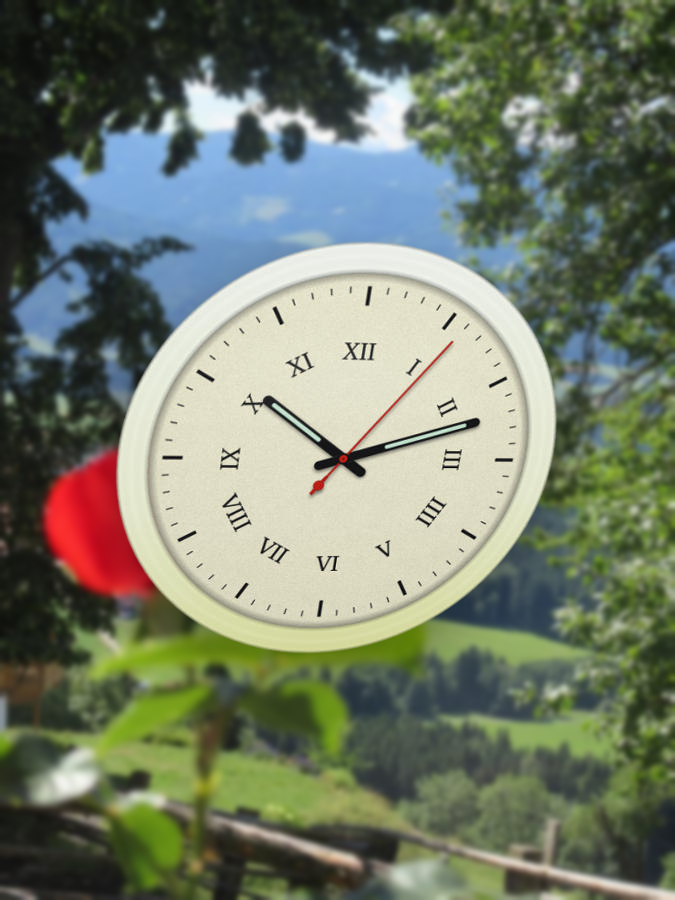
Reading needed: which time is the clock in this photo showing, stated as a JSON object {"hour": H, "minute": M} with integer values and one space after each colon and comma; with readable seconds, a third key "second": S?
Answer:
{"hour": 10, "minute": 12, "second": 6}
